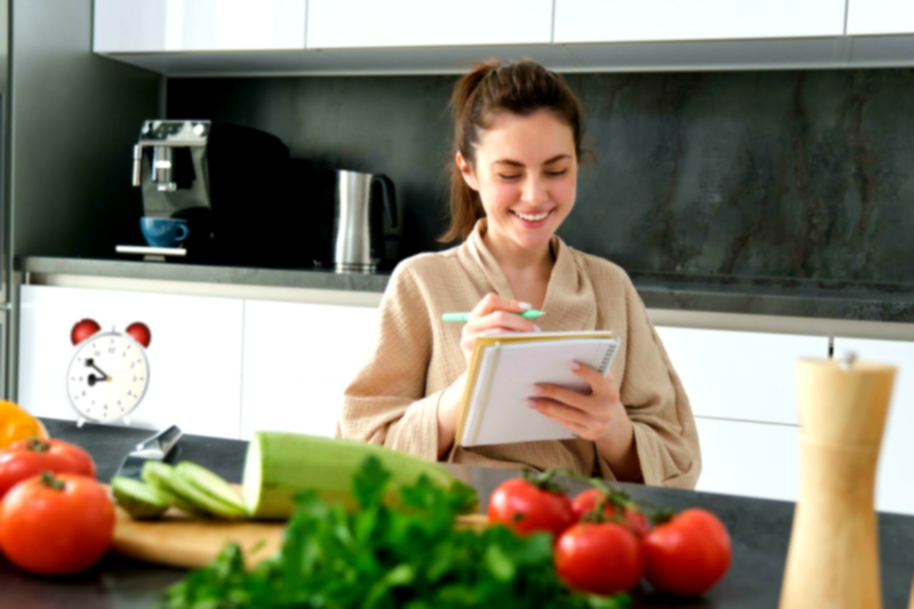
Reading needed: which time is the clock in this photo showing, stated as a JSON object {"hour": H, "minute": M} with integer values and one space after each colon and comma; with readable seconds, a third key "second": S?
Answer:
{"hour": 8, "minute": 51}
